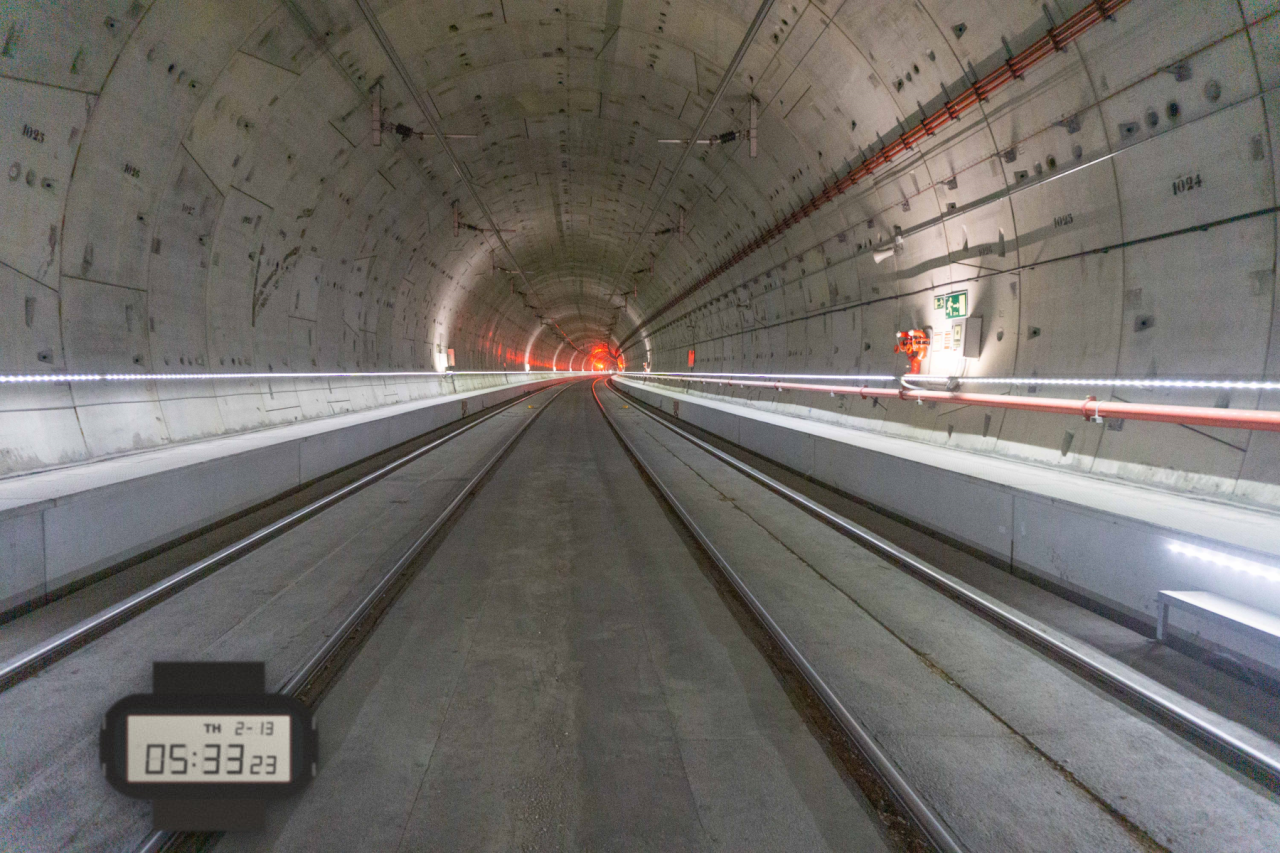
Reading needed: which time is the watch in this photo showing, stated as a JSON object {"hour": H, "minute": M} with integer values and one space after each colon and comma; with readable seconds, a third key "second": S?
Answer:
{"hour": 5, "minute": 33, "second": 23}
